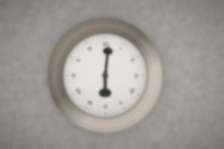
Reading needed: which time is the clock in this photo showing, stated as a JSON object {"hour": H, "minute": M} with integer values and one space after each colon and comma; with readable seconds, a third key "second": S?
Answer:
{"hour": 6, "minute": 1}
